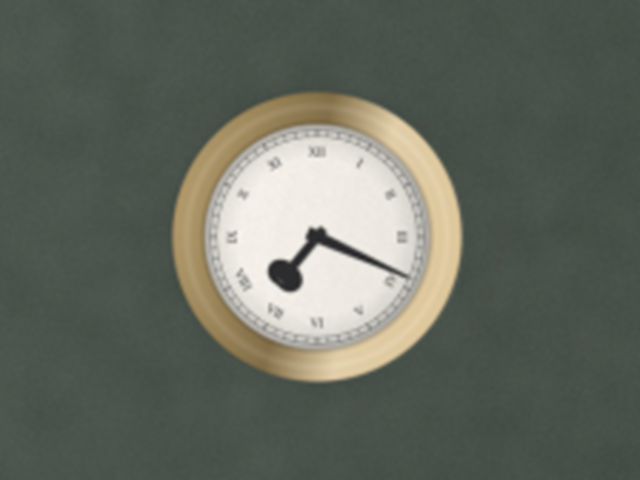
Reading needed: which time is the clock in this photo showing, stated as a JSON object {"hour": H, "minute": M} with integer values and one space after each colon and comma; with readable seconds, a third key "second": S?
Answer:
{"hour": 7, "minute": 19}
